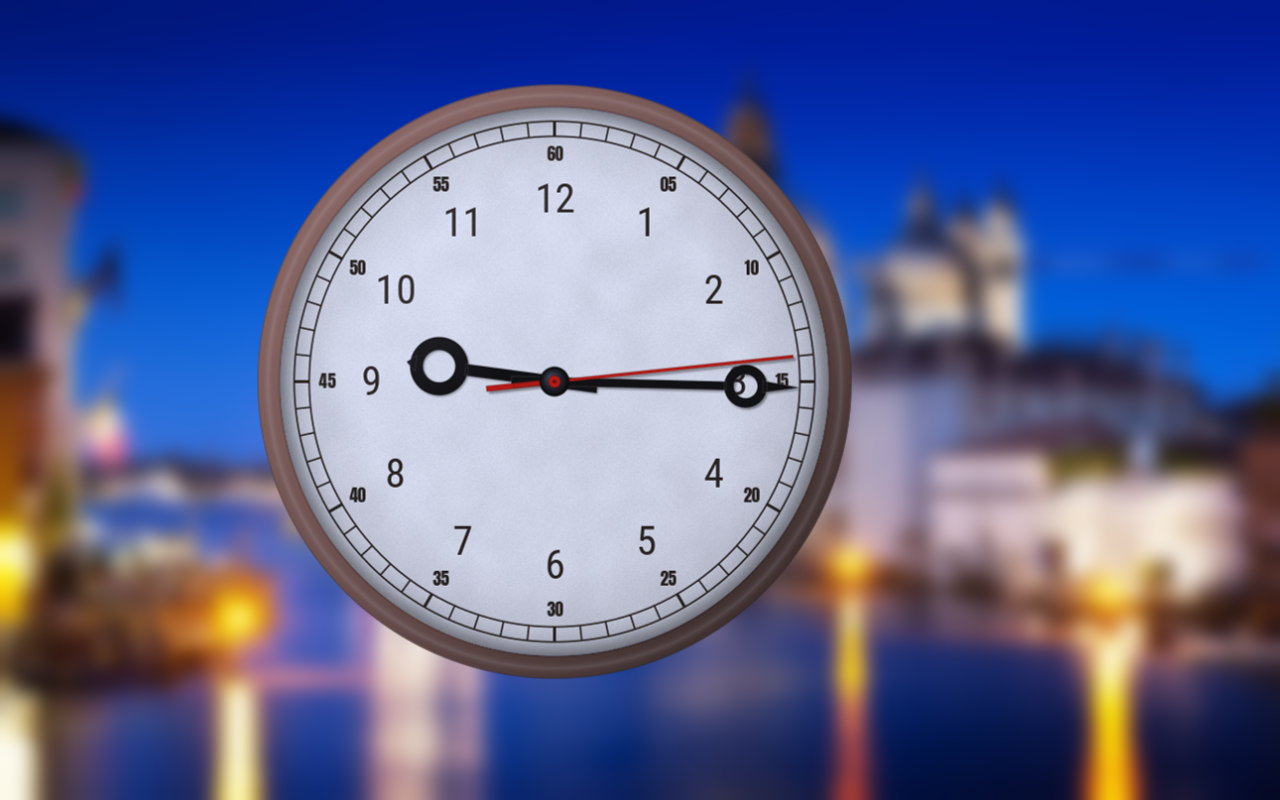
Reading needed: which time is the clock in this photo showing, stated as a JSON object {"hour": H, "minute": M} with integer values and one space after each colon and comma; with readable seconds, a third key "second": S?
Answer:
{"hour": 9, "minute": 15, "second": 14}
